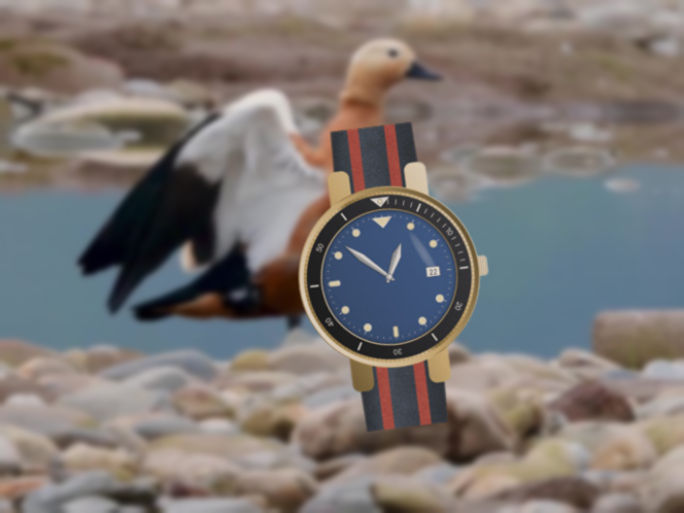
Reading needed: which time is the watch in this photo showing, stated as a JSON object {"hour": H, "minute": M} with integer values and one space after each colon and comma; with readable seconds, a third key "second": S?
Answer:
{"hour": 12, "minute": 52}
